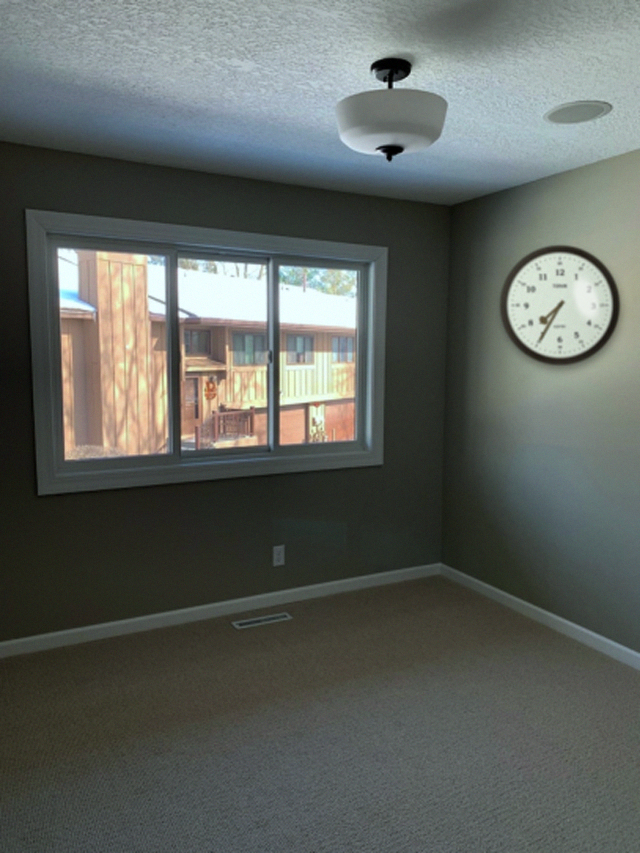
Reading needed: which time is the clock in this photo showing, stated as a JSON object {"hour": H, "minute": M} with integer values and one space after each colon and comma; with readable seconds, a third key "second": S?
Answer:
{"hour": 7, "minute": 35}
